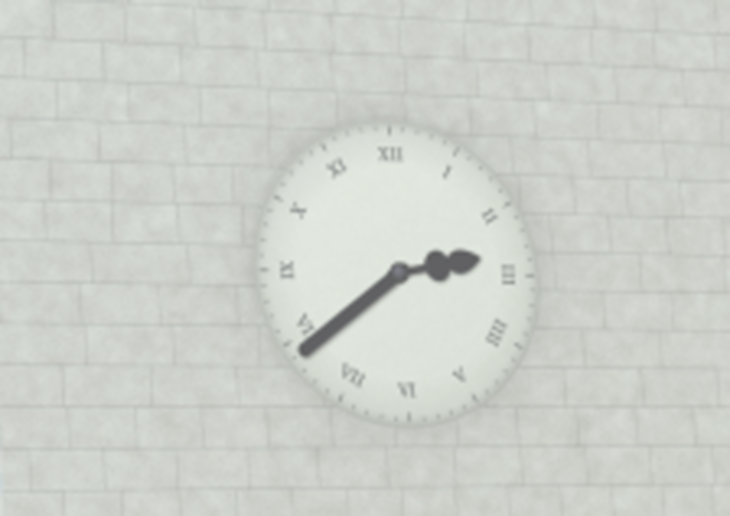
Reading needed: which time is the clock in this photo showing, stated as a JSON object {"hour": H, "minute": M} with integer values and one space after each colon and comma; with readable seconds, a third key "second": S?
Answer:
{"hour": 2, "minute": 39}
